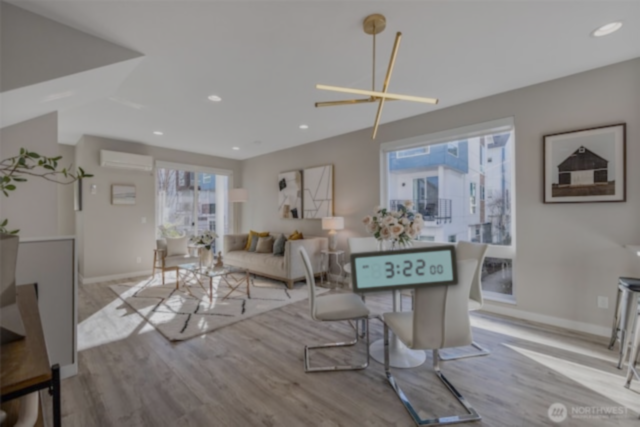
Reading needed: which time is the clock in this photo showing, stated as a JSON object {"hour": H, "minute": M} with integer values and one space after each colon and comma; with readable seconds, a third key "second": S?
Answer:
{"hour": 3, "minute": 22}
